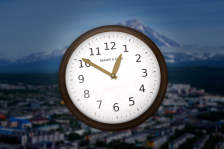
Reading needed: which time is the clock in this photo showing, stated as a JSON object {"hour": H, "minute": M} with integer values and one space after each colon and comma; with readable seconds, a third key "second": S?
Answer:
{"hour": 12, "minute": 51}
